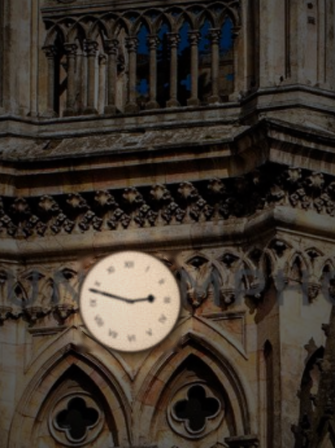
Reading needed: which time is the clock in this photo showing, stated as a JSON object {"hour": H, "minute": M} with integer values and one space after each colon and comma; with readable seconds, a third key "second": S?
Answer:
{"hour": 2, "minute": 48}
